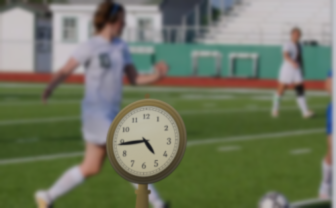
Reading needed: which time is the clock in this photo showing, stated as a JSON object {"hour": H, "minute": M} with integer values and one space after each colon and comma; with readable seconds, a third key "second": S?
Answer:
{"hour": 4, "minute": 44}
